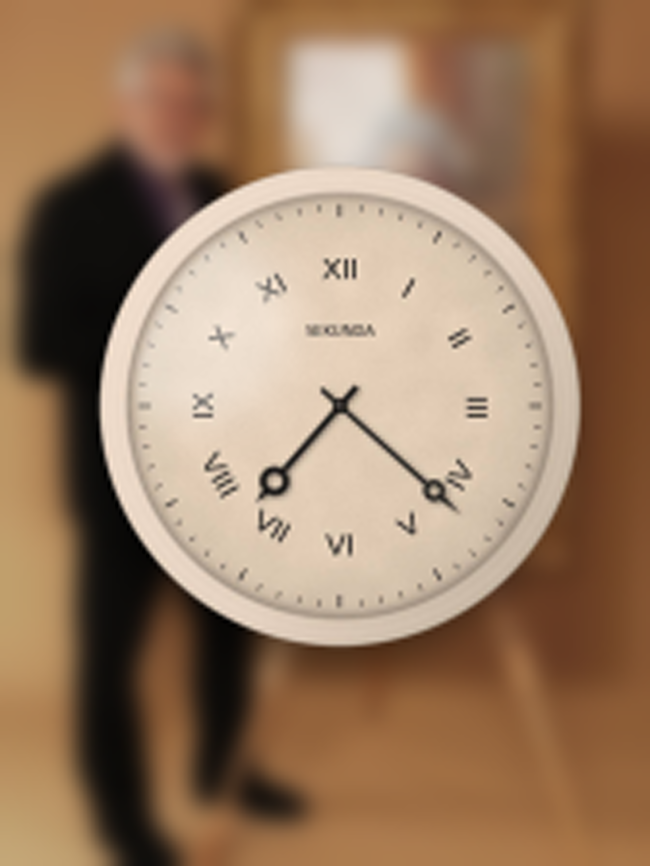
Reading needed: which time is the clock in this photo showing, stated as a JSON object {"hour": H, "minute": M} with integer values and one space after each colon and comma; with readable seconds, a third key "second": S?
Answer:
{"hour": 7, "minute": 22}
